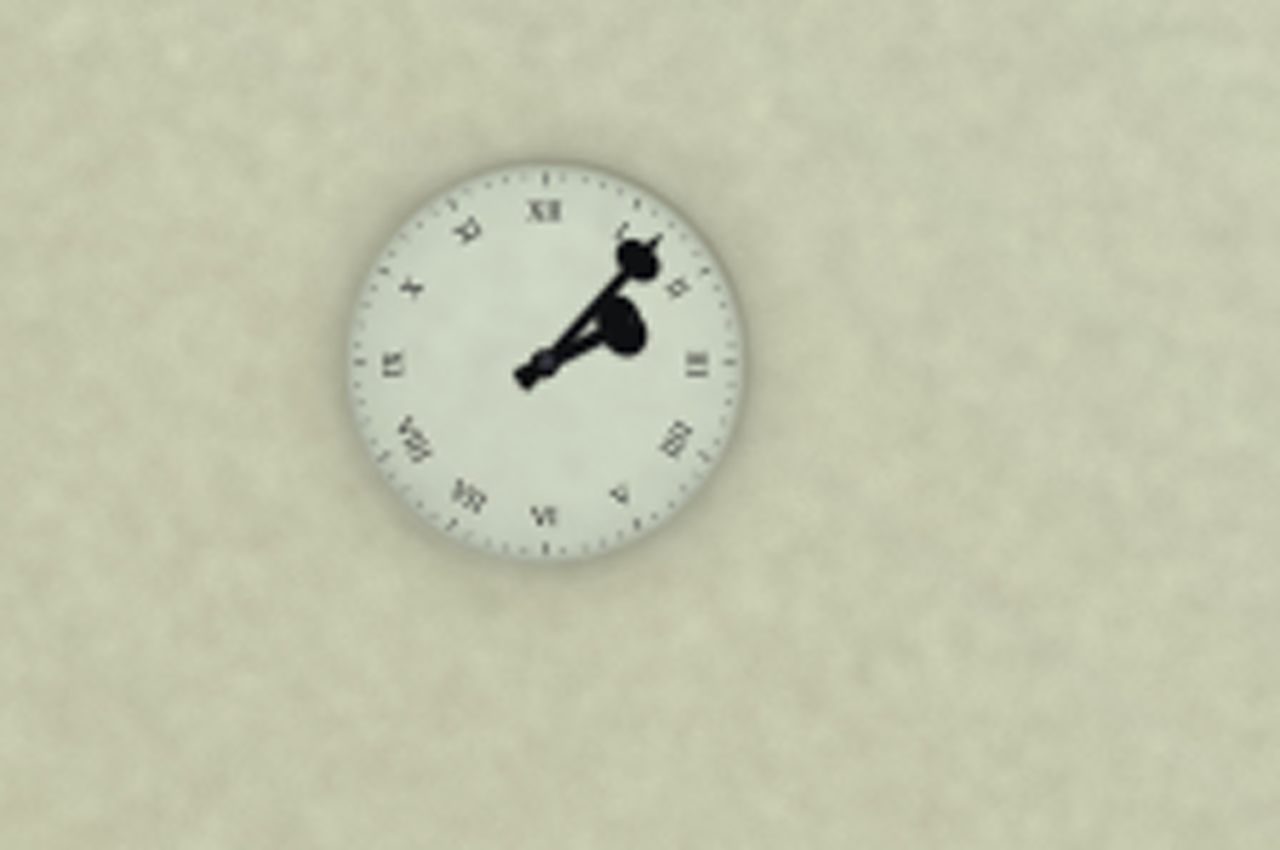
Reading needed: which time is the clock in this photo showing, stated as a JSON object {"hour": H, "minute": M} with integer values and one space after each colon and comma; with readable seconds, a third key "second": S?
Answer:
{"hour": 2, "minute": 7}
